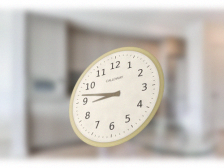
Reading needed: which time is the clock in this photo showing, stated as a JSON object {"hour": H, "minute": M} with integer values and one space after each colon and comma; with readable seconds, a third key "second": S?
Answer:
{"hour": 8, "minute": 47}
